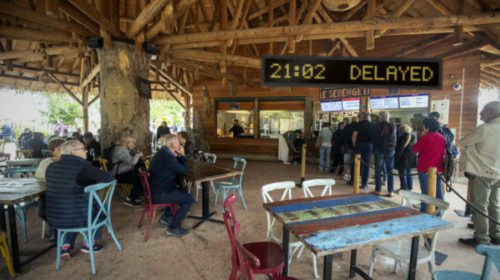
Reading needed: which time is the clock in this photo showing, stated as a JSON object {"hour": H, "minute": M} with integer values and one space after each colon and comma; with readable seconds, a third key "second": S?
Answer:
{"hour": 21, "minute": 2}
